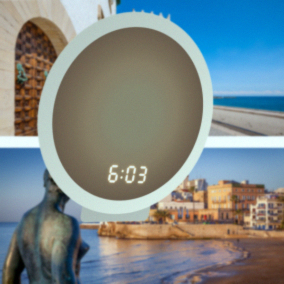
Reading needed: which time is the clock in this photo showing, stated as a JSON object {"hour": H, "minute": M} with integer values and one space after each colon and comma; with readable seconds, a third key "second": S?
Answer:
{"hour": 6, "minute": 3}
